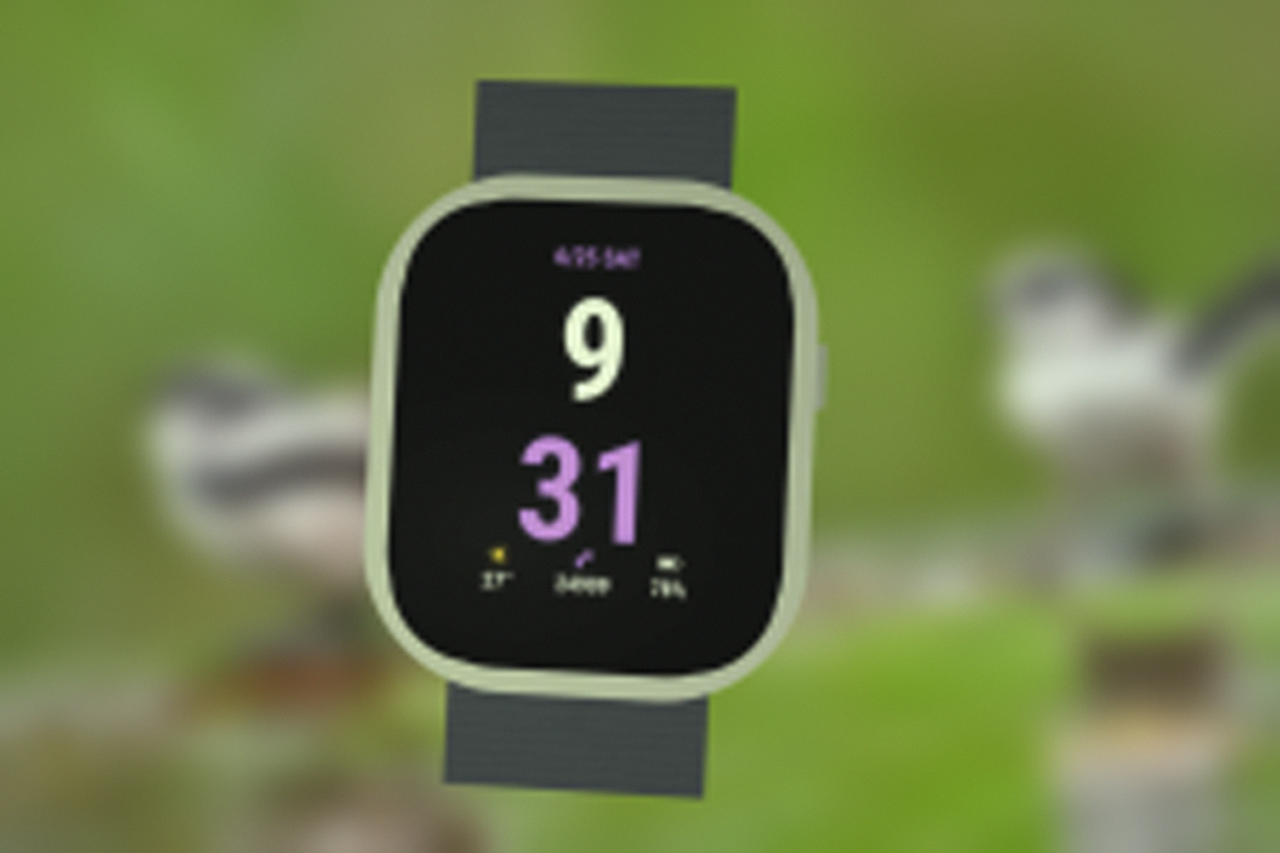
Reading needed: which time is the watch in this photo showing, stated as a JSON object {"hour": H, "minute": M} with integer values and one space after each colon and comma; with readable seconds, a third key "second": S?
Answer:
{"hour": 9, "minute": 31}
